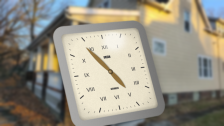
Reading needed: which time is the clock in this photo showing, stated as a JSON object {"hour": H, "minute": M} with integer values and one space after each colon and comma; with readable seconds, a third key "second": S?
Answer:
{"hour": 4, "minute": 54}
